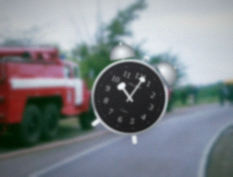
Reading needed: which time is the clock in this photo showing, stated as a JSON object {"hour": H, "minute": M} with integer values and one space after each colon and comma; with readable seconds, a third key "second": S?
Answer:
{"hour": 10, "minute": 2}
